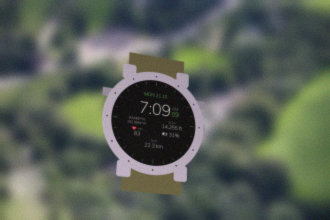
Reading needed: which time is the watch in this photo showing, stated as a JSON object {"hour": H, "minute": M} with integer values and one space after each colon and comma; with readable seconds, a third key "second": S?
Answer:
{"hour": 7, "minute": 9}
